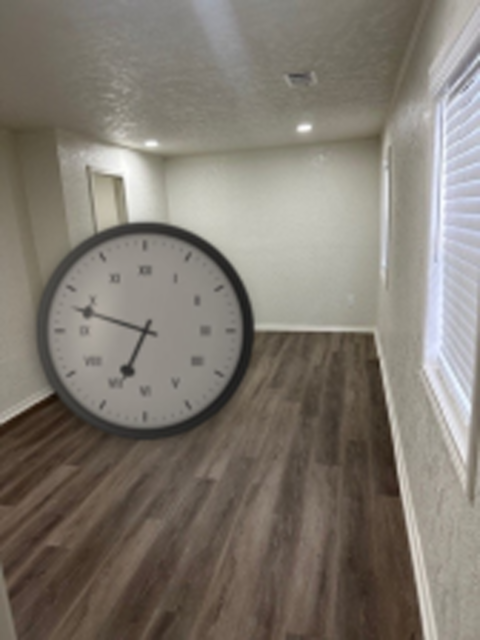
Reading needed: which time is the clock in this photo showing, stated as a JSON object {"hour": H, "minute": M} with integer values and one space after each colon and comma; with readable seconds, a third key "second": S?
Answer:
{"hour": 6, "minute": 48}
